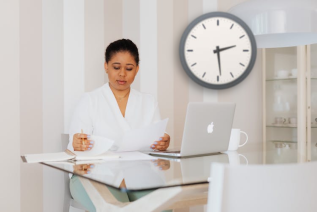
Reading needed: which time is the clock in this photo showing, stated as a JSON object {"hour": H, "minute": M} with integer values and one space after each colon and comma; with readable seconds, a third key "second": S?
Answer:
{"hour": 2, "minute": 29}
